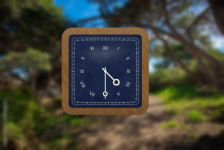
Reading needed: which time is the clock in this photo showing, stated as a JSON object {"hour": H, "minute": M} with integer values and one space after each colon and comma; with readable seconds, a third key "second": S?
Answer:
{"hour": 4, "minute": 30}
